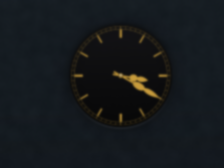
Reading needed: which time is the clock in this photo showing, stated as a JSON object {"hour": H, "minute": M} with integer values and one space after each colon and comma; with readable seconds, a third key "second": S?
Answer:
{"hour": 3, "minute": 20}
